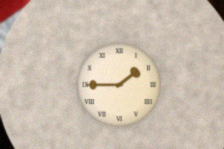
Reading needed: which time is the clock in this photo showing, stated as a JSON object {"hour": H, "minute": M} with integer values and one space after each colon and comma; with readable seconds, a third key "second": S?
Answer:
{"hour": 1, "minute": 45}
